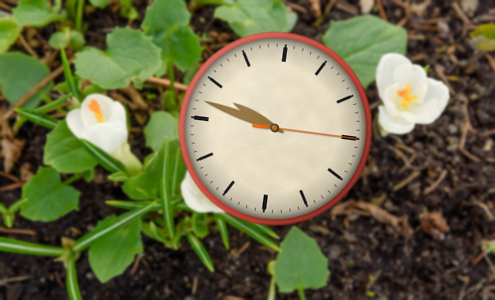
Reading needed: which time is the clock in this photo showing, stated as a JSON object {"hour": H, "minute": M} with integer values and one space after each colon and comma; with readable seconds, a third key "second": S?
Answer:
{"hour": 9, "minute": 47, "second": 15}
